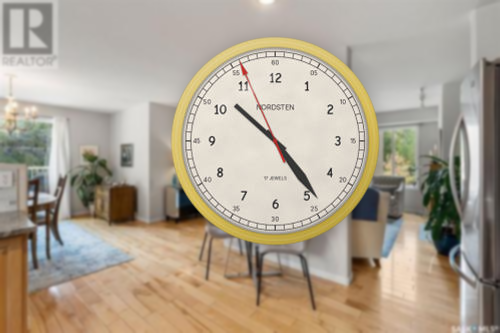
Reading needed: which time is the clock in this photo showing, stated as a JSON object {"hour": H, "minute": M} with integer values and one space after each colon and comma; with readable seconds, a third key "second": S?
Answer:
{"hour": 10, "minute": 23, "second": 56}
